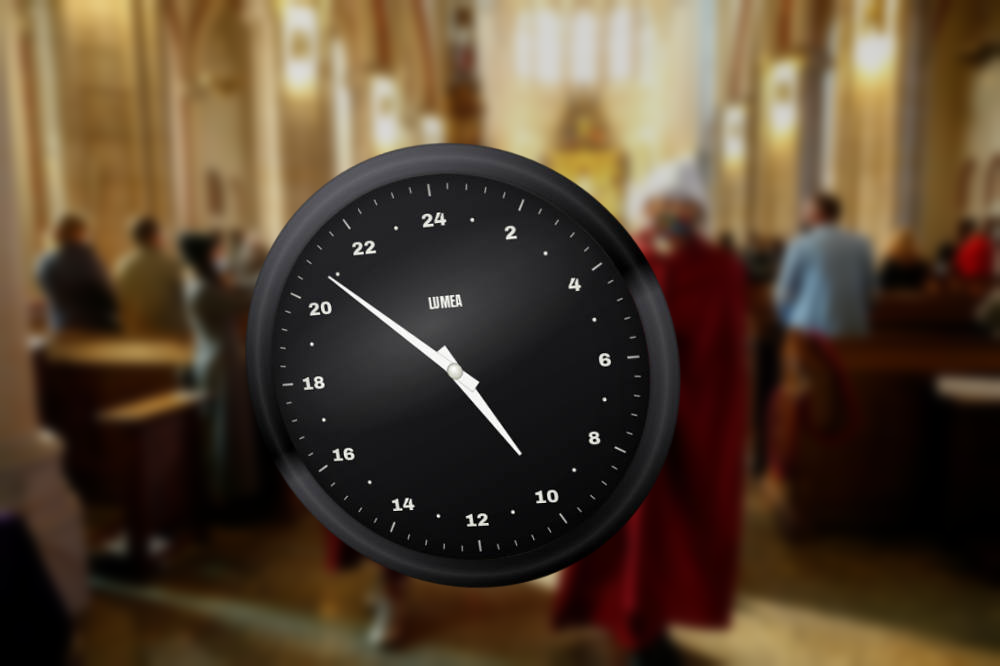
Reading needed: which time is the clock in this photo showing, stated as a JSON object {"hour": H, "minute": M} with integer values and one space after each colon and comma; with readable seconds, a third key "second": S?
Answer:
{"hour": 9, "minute": 52}
